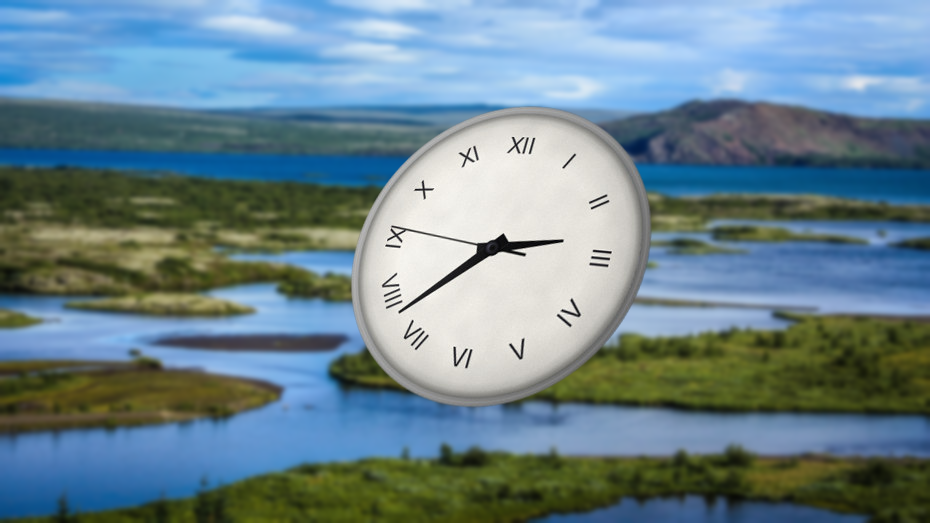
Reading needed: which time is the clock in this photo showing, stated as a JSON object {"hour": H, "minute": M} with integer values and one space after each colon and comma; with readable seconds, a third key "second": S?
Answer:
{"hour": 2, "minute": 37, "second": 46}
